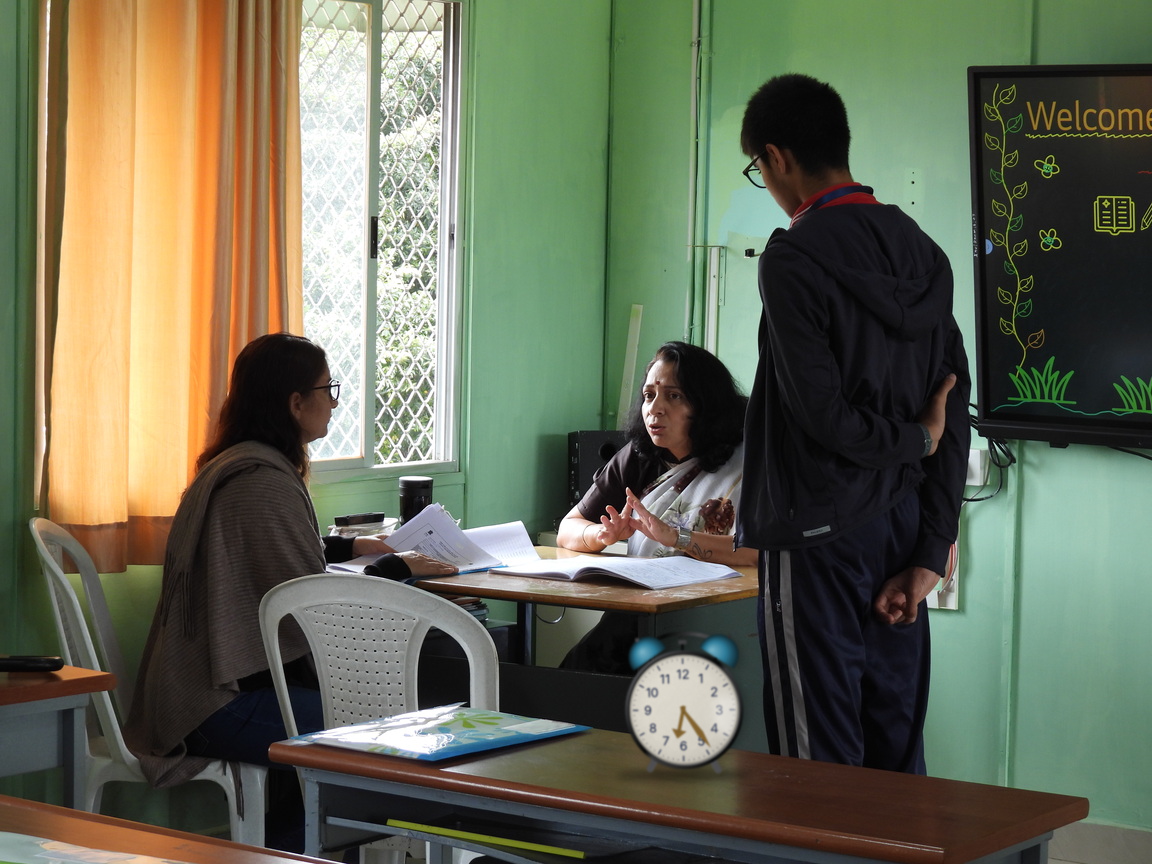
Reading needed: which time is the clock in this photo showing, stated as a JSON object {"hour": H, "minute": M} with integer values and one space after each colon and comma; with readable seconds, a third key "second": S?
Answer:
{"hour": 6, "minute": 24}
